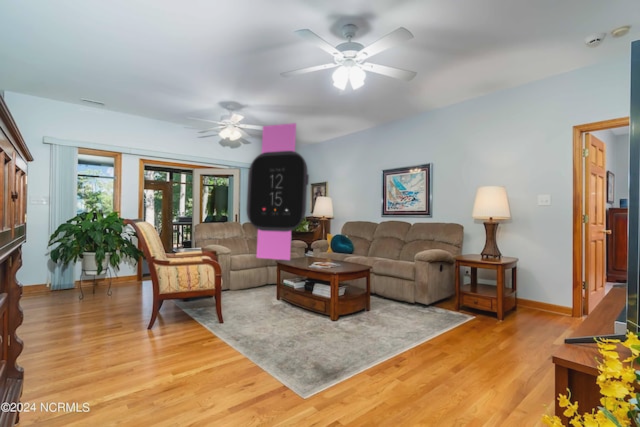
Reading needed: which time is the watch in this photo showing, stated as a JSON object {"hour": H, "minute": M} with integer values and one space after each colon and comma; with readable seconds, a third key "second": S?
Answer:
{"hour": 12, "minute": 15}
